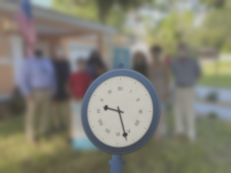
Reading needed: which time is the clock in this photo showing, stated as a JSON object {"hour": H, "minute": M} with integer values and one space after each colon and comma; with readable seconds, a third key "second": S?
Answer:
{"hour": 9, "minute": 27}
